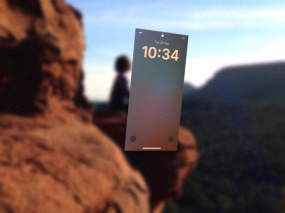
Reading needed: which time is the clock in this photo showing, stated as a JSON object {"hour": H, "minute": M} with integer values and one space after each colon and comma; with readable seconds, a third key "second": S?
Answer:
{"hour": 10, "minute": 34}
